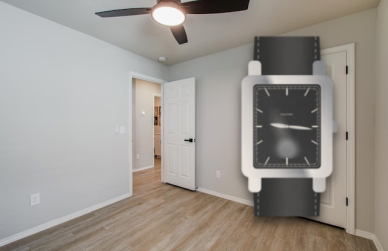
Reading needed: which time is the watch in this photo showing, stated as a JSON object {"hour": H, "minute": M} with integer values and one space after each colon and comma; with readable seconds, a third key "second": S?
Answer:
{"hour": 9, "minute": 16}
